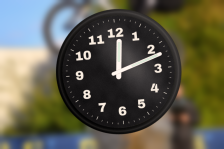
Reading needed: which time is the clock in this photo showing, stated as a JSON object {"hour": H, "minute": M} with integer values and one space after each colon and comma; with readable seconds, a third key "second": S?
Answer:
{"hour": 12, "minute": 12}
